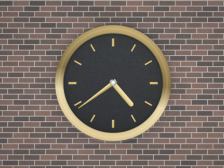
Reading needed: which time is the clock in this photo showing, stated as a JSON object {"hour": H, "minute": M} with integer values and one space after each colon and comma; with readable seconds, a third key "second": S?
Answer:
{"hour": 4, "minute": 39}
